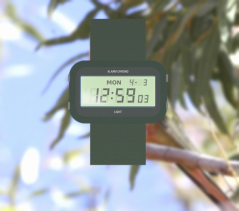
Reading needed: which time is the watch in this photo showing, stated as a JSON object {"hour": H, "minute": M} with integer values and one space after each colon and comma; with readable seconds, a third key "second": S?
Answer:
{"hour": 12, "minute": 59, "second": 3}
